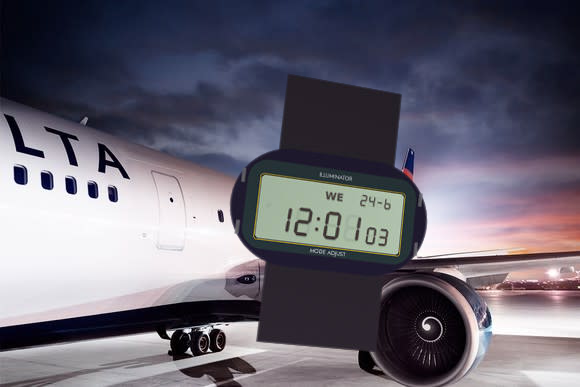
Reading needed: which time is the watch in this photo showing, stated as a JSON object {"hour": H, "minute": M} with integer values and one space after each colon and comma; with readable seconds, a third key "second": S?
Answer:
{"hour": 12, "minute": 1, "second": 3}
